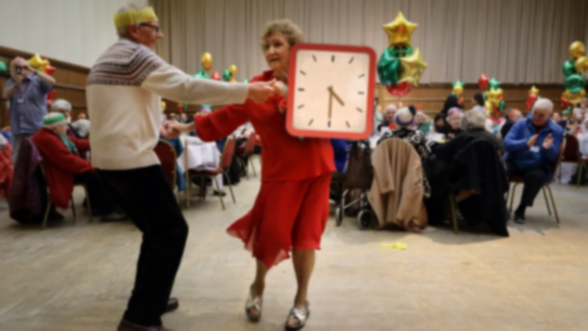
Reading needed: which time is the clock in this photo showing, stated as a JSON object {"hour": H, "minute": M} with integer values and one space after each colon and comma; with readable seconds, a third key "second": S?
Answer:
{"hour": 4, "minute": 30}
